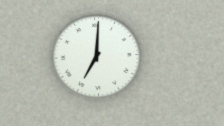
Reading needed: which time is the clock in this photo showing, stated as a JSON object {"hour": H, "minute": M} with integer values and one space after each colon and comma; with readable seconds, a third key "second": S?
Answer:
{"hour": 7, "minute": 1}
